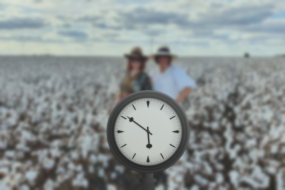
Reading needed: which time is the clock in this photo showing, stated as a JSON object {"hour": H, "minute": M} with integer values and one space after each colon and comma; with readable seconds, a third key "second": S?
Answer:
{"hour": 5, "minute": 51}
